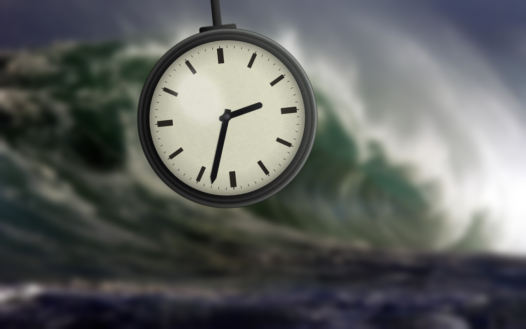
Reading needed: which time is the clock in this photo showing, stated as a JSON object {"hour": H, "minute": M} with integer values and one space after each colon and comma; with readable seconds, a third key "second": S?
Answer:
{"hour": 2, "minute": 33}
